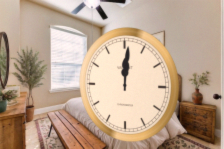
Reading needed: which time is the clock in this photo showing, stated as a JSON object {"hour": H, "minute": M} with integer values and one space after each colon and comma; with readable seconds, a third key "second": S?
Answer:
{"hour": 12, "minute": 1}
